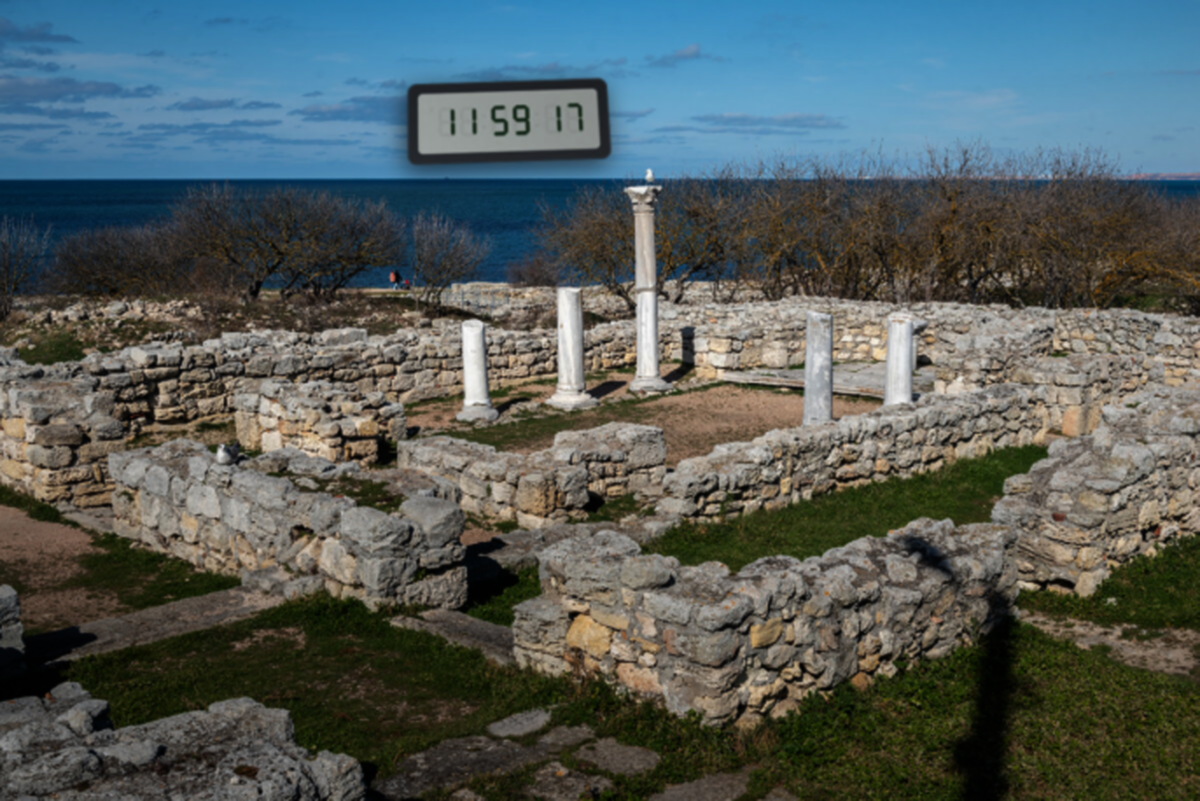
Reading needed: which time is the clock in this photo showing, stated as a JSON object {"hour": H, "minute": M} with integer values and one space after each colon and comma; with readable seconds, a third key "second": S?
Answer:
{"hour": 11, "minute": 59, "second": 17}
